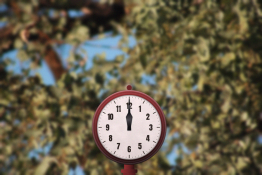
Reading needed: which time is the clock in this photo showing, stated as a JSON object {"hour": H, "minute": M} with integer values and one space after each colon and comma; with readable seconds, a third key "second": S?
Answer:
{"hour": 12, "minute": 0}
